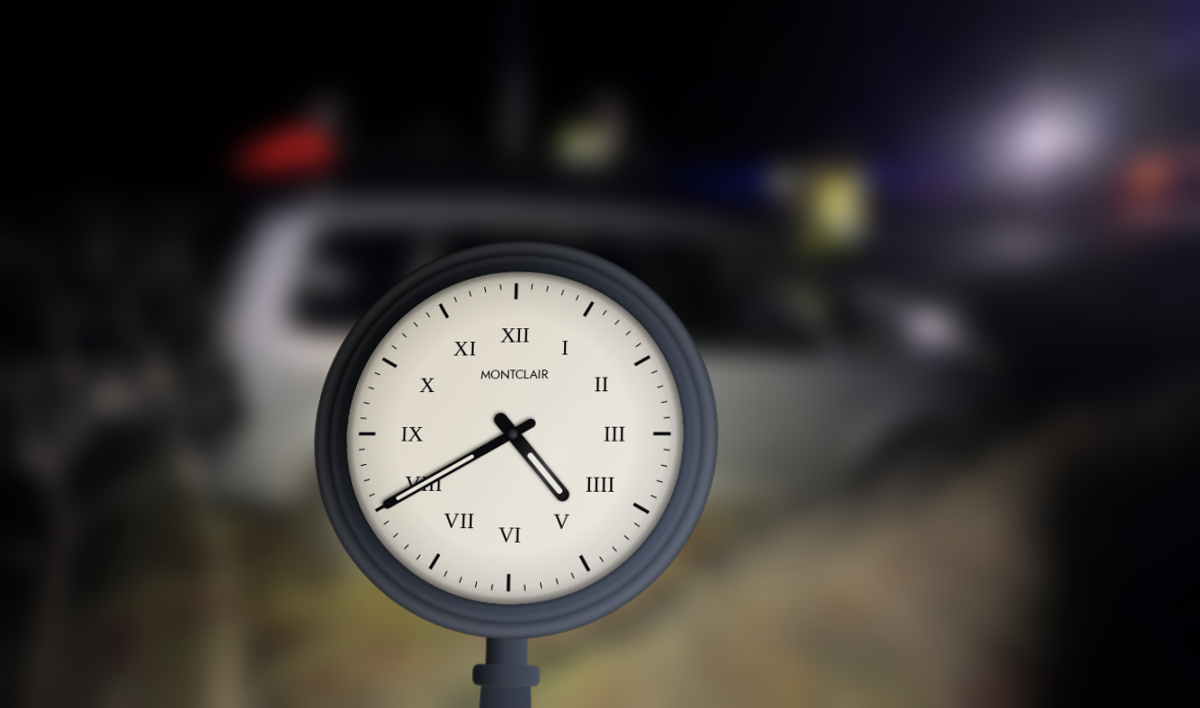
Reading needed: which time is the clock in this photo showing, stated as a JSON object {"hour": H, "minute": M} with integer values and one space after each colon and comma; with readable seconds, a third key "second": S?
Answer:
{"hour": 4, "minute": 40}
